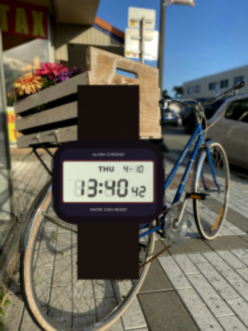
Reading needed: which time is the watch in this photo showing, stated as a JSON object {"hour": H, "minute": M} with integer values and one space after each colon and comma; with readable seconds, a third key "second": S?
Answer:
{"hour": 13, "minute": 40, "second": 42}
